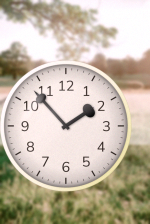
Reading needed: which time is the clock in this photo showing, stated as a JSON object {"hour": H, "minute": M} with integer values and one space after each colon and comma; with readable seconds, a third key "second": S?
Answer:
{"hour": 1, "minute": 53}
